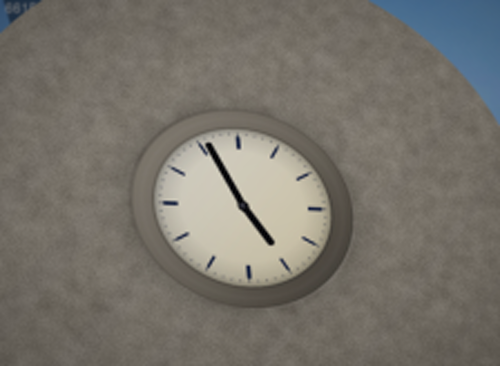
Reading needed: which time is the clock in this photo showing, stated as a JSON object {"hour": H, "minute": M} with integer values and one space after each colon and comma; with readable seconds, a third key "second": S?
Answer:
{"hour": 4, "minute": 56}
